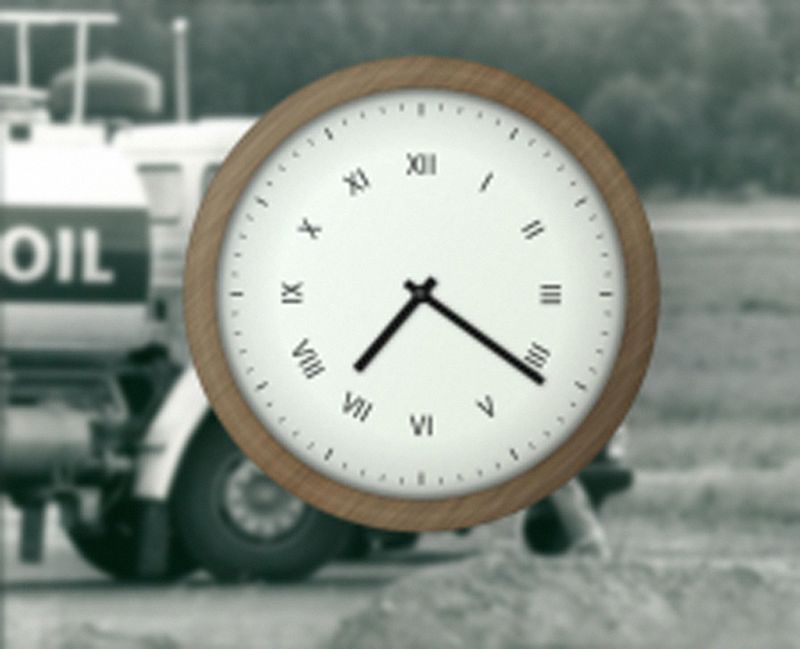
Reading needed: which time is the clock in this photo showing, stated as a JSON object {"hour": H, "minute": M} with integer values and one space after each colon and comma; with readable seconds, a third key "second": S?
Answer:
{"hour": 7, "minute": 21}
